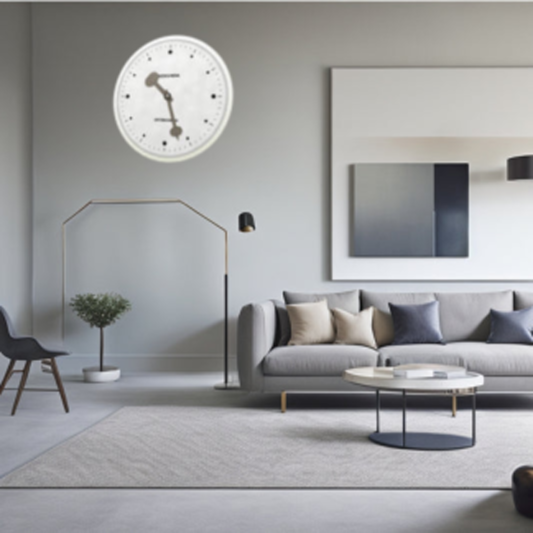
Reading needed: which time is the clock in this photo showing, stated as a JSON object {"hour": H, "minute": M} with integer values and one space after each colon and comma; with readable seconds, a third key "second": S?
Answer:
{"hour": 10, "minute": 27}
